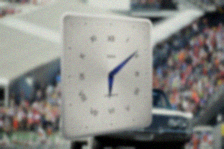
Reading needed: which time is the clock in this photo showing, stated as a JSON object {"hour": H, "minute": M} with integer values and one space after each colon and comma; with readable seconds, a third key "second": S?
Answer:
{"hour": 6, "minute": 9}
